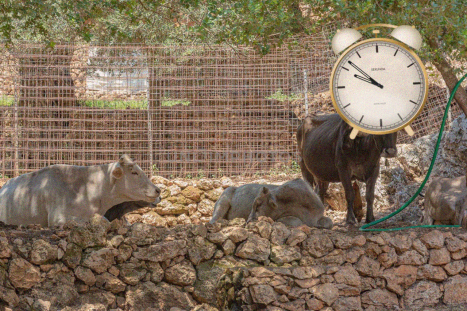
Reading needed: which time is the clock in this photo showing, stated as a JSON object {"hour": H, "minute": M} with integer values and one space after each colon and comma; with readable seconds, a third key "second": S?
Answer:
{"hour": 9, "minute": 52}
